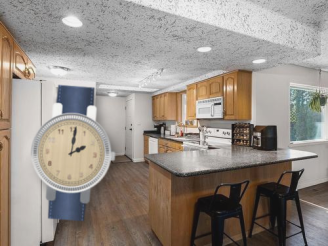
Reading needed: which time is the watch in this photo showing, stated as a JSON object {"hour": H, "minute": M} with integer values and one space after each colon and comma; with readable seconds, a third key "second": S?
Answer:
{"hour": 2, "minute": 1}
